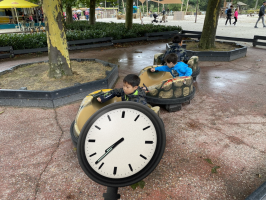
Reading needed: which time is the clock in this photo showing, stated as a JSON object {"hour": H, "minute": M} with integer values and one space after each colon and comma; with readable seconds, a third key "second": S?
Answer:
{"hour": 7, "minute": 37}
